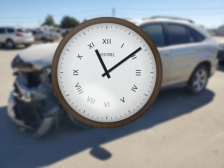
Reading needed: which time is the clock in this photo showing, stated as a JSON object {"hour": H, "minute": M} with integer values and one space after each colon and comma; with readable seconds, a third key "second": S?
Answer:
{"hour": 11, "minute": 9}
